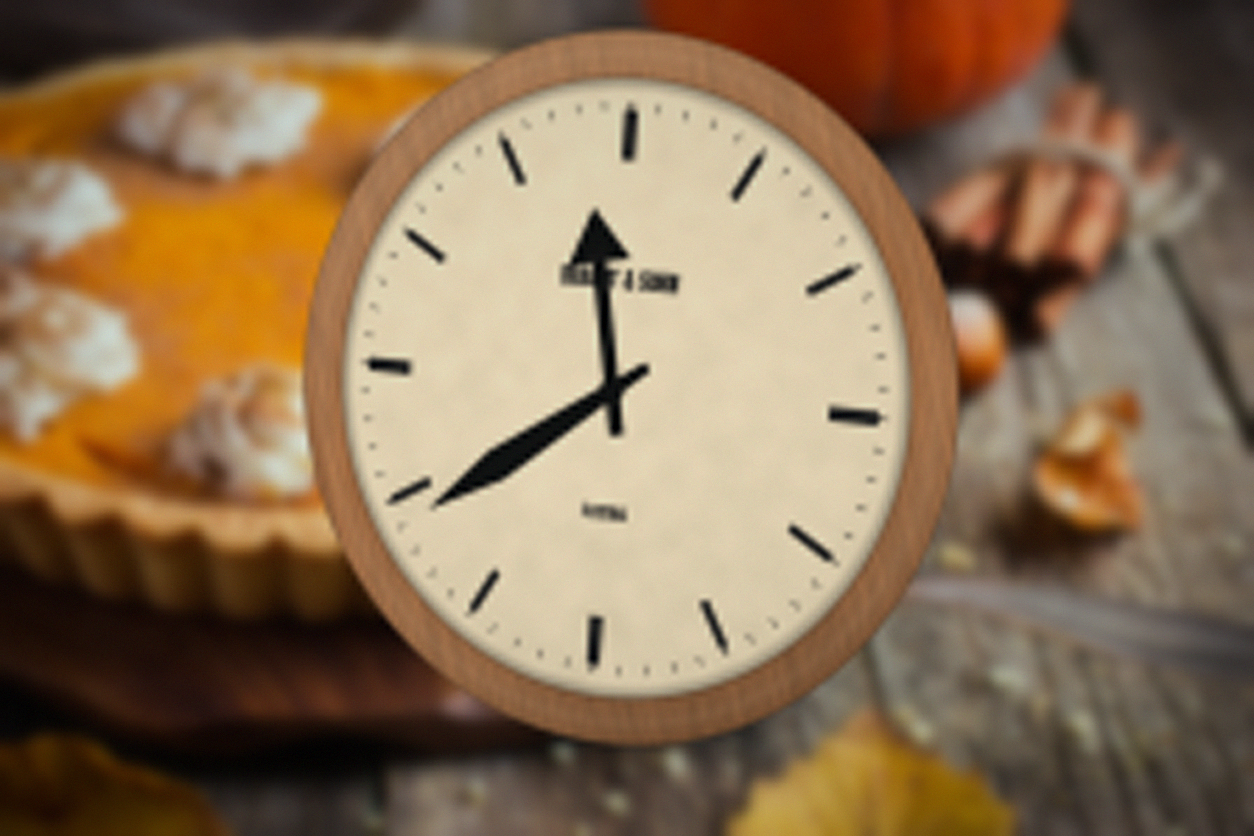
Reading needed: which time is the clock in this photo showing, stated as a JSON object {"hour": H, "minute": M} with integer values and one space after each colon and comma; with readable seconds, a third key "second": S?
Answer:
{"hour": 11, "minute": 39}
